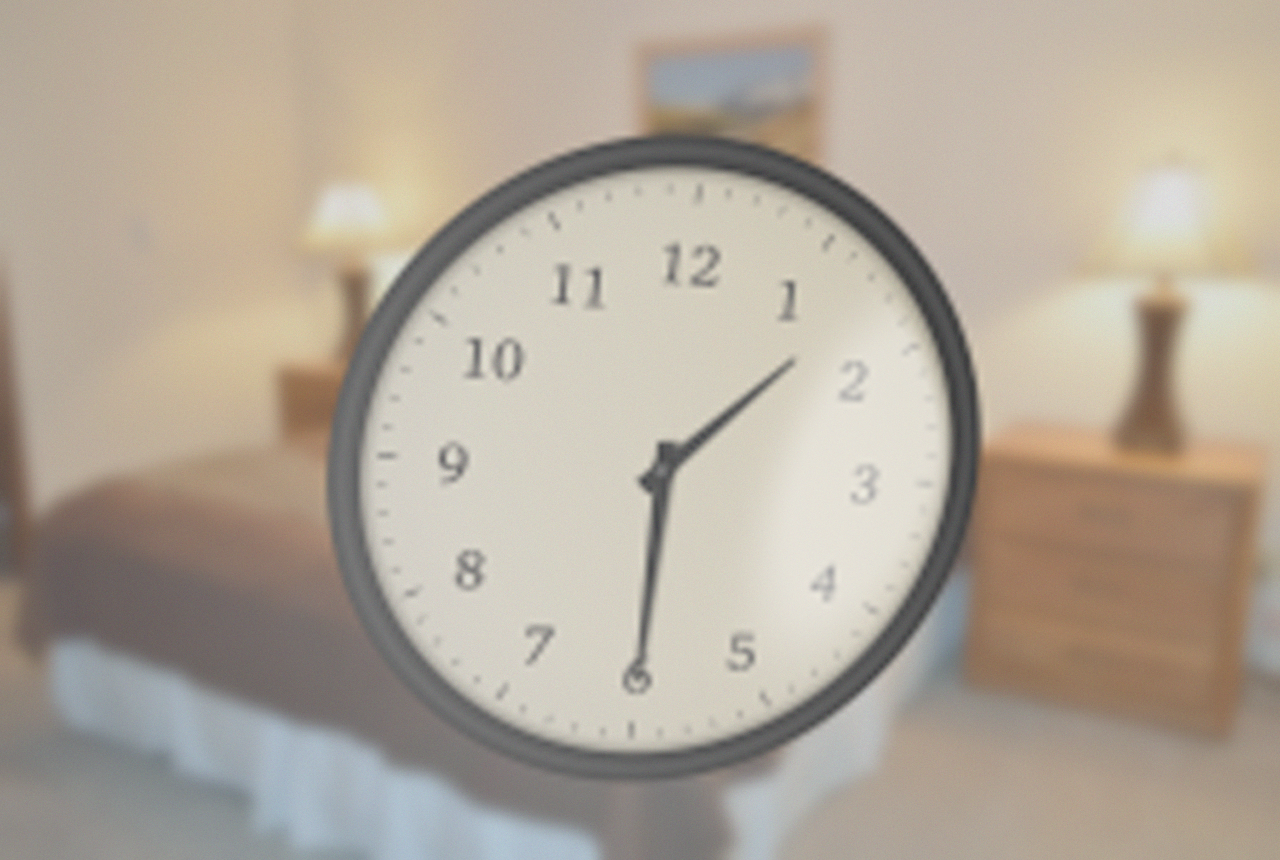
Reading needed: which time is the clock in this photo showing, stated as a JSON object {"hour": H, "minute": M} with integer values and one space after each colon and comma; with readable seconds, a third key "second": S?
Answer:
{"hour": 1, "minute": 30}
